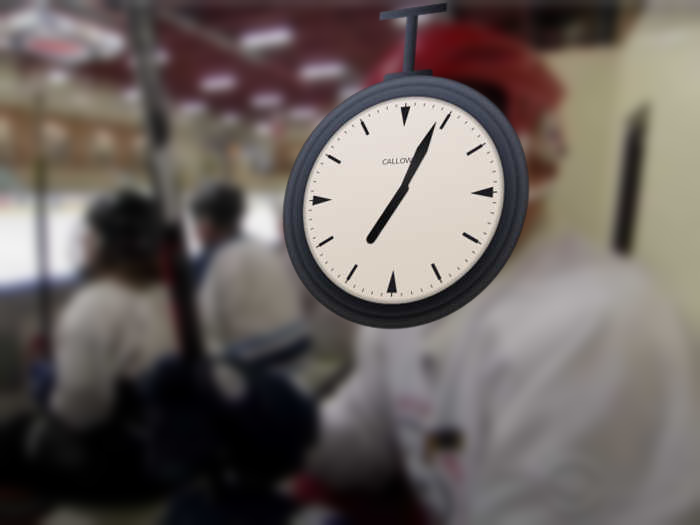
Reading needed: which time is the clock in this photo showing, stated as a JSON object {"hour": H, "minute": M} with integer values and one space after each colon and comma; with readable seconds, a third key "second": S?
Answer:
{"hour": 7, "minute": 4}
